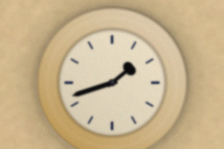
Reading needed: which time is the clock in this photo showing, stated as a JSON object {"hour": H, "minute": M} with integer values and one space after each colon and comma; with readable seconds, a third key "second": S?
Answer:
{"hour": 1, "minute": 42}
